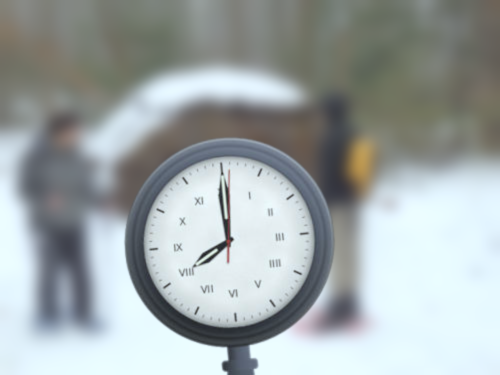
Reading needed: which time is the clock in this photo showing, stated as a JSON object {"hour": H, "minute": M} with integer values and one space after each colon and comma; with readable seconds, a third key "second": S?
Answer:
{"hour": 8, "minute": 0, "second": 1}
